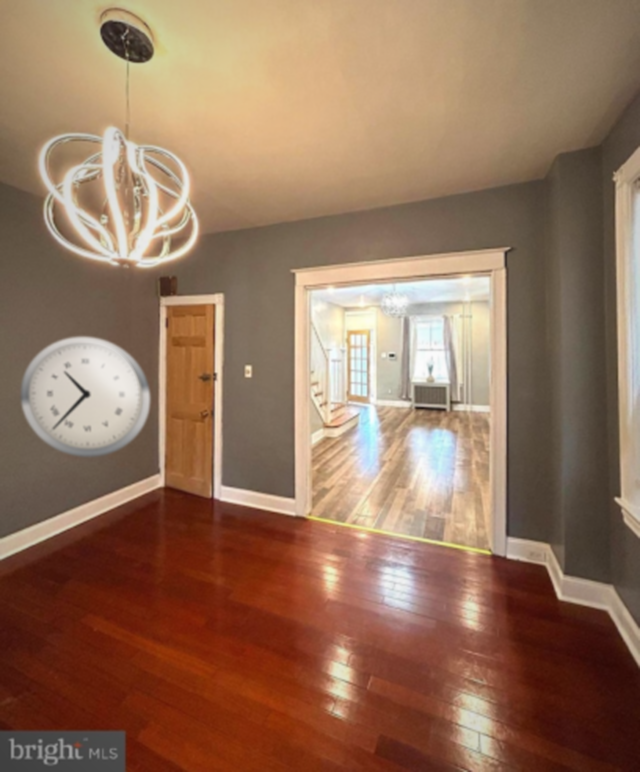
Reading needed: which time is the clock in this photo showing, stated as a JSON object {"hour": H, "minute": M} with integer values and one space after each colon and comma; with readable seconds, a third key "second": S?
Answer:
{"hour": 10, "minute": 37}
